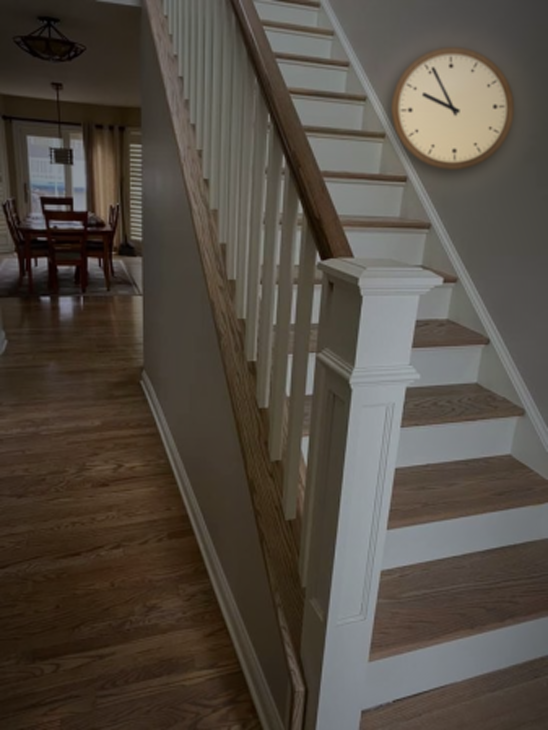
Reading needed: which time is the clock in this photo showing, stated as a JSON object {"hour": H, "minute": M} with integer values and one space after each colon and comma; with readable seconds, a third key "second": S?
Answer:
{"hour": 9, "minute": 56}
